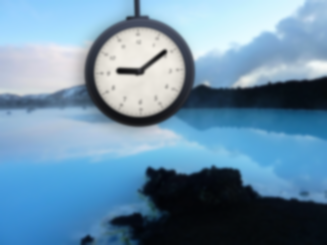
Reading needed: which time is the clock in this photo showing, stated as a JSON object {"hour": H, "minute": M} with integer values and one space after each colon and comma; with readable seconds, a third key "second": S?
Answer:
{"hour": 9, "minute": 9}
